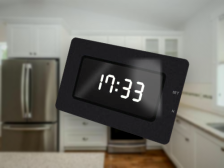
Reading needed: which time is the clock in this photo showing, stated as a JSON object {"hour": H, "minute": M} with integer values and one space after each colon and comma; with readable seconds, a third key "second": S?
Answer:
{"hour": 17, "minute": 33}
